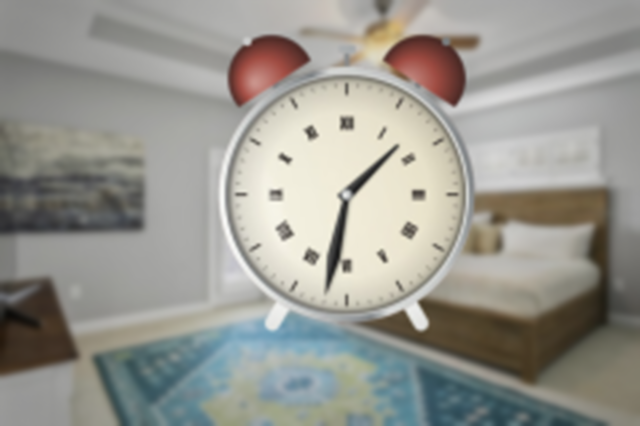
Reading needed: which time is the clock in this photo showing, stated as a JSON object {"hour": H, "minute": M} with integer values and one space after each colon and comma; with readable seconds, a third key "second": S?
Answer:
{"hour": 1, "minute": 32}
